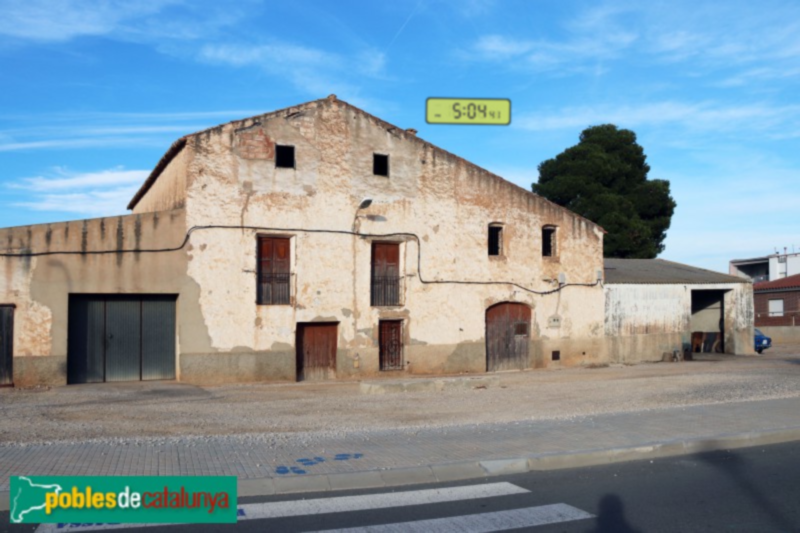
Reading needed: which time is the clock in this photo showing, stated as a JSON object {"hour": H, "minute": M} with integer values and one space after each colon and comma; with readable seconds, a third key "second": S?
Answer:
{"hour": 5, "minute": 4}
